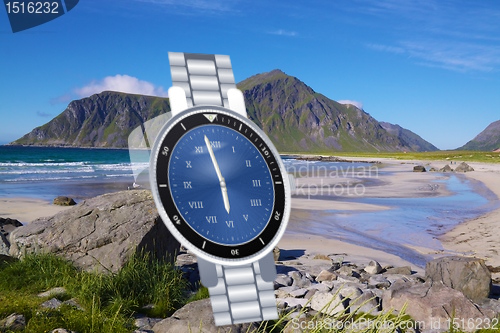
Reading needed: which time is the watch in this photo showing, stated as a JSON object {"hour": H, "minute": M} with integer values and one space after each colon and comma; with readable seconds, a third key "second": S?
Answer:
{"hour": 5, "minute": 58}
